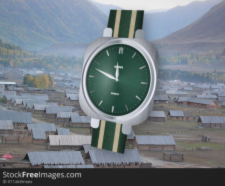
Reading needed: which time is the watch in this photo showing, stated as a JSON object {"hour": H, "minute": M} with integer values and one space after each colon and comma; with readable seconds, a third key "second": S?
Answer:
{"hour": 11, "minute": 48}
